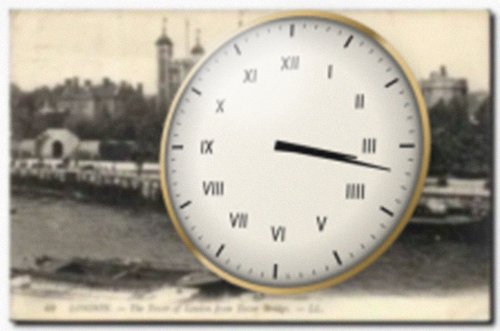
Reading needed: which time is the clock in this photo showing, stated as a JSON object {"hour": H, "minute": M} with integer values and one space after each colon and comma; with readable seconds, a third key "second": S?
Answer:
{"hour": 3, "minute": 17}
